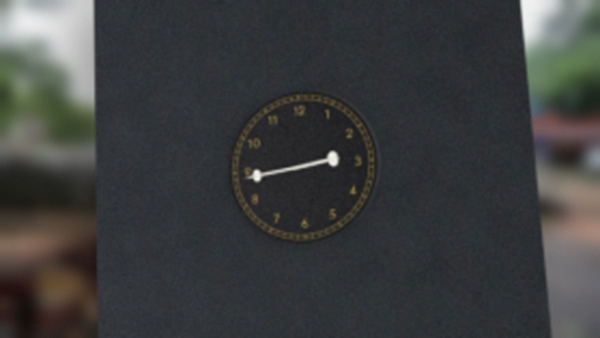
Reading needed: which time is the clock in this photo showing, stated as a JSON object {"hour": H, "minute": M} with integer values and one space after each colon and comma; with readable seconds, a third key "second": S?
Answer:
{"hour": 2, "minute": 44}
